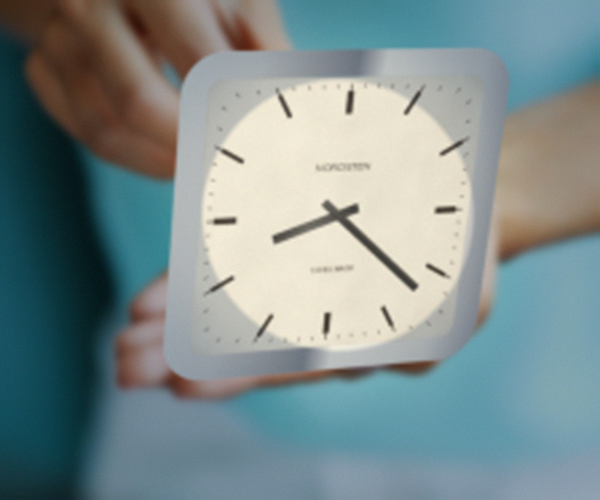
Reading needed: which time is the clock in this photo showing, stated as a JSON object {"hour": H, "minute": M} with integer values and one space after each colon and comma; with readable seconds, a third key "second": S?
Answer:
{"hour": 8, "minute": 22}
